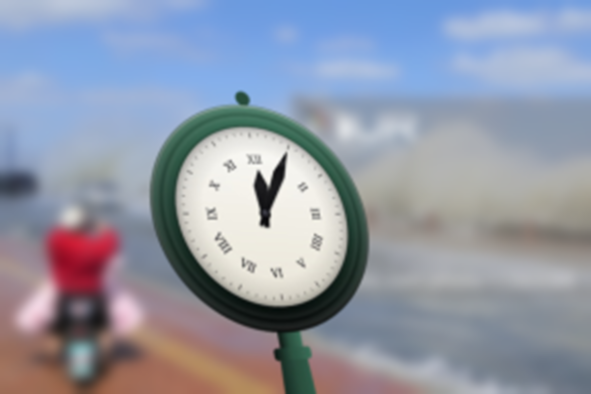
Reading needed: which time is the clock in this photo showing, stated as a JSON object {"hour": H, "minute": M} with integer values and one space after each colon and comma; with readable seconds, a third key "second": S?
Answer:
{"hour": 12, "minute": 5}
